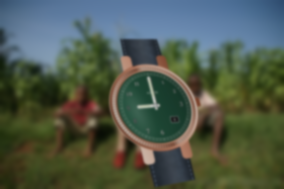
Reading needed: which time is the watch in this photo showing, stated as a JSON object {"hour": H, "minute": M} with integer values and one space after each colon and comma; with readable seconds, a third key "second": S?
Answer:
{"hour": 9, "minute": 0}
